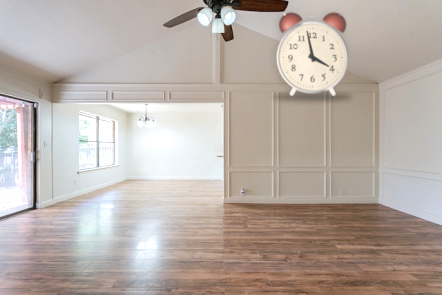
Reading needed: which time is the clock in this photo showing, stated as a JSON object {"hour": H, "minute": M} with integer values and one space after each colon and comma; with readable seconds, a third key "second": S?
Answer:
{"hour": 3, "minute": 58}
